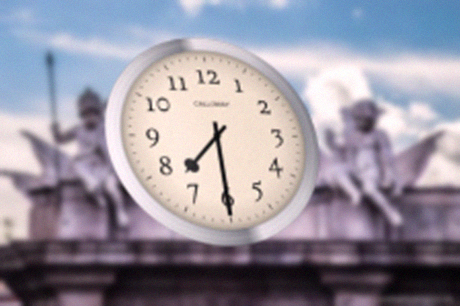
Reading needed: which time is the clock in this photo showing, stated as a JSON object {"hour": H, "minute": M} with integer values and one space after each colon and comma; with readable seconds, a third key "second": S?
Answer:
{"hour": 7, "minute": 30}
